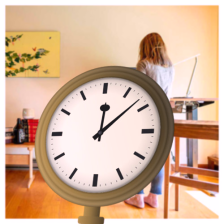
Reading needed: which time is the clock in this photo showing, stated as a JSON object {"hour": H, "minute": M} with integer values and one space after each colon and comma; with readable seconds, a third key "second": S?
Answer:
{"hour": 12, "minute": 8}
